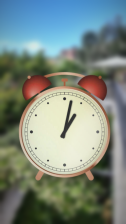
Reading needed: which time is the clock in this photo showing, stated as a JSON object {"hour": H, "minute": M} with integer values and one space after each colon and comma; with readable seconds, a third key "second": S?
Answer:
{"hour": 1, "minute": 2}
